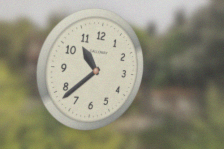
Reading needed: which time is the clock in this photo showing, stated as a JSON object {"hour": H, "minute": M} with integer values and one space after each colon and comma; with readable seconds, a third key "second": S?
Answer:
{"hour": 10, "minute": 38}
